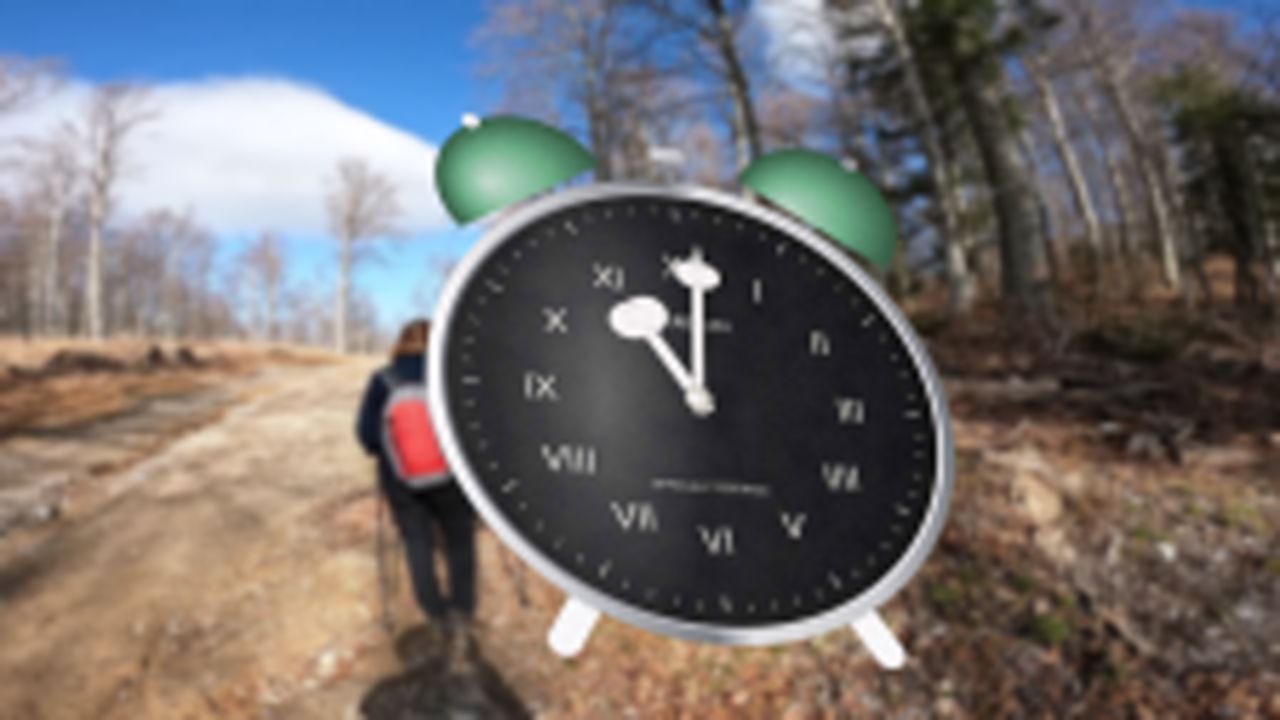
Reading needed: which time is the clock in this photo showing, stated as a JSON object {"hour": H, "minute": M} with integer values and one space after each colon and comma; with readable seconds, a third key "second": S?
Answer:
{"hour": 11, "minute": 1}
